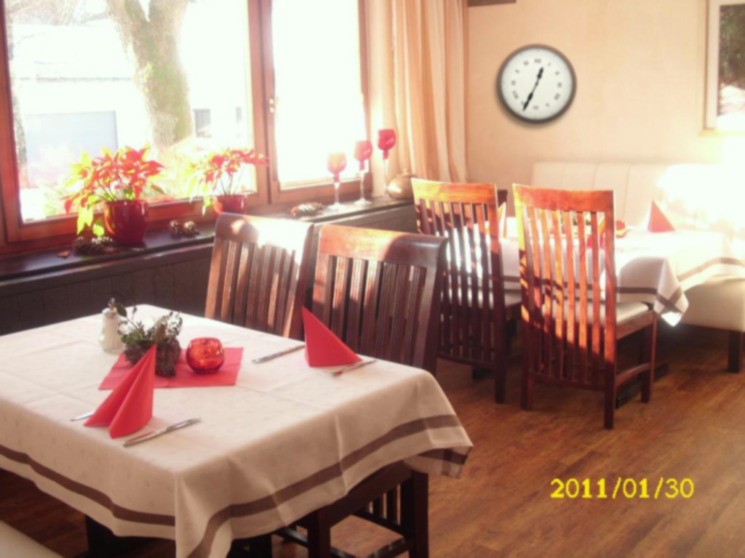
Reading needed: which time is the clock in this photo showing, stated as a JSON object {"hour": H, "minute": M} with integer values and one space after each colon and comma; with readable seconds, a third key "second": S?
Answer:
{"hour": 12, "minute": 34}
